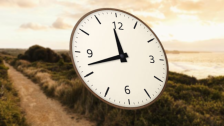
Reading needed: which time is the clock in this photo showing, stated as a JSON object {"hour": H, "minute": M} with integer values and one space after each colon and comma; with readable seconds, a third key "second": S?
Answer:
{"hour": 11, "minute": 42}
